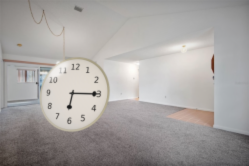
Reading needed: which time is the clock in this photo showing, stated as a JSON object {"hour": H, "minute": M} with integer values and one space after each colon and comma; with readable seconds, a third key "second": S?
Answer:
{"hour": 6, "minute": 15}
